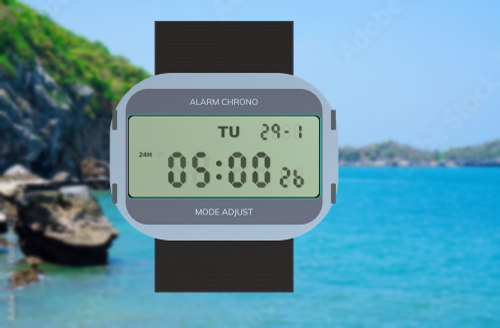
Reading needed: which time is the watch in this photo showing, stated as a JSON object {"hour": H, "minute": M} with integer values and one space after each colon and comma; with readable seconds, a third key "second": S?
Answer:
{"hour": 5, "minute": 0, "second": 26}
